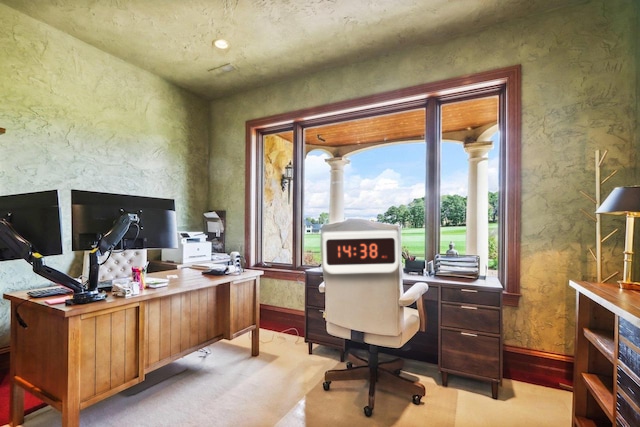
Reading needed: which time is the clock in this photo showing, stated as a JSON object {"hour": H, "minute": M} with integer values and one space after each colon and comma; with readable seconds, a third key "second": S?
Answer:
{"hour": 14, "minute": 38}
